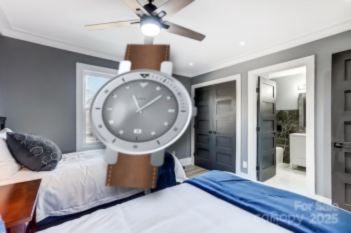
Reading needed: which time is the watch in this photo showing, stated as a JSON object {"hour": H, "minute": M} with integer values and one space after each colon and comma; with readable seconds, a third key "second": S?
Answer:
{"hour": 11, "minute": 8}
